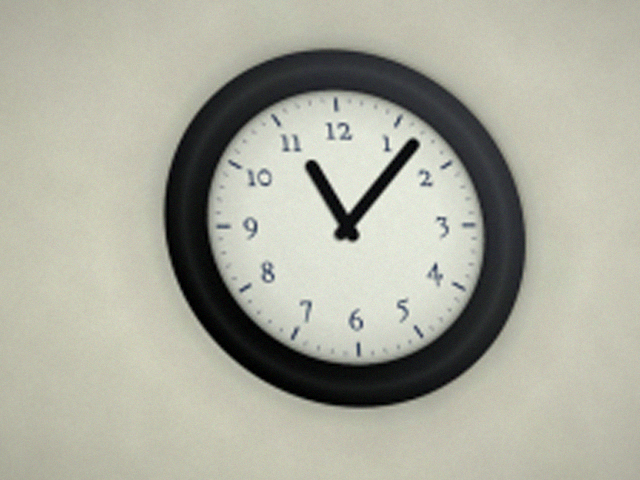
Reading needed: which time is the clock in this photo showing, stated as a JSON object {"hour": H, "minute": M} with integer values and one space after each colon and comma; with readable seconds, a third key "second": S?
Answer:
{"hour": 11, "minute": 7}
